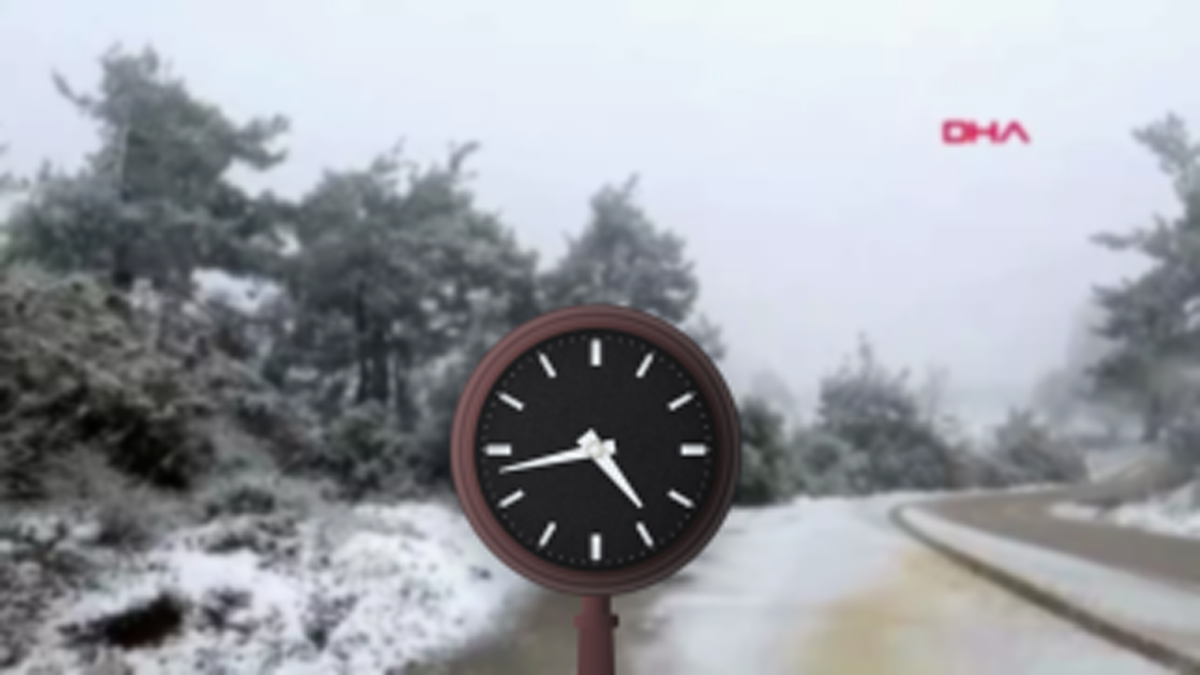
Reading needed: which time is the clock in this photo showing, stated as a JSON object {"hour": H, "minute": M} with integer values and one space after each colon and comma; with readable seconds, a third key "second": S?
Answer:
{"hour": 4, "minute": 43}
